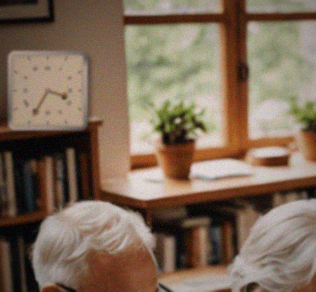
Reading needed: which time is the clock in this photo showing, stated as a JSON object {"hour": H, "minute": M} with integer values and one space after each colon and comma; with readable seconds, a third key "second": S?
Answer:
{"hour": 3, "minute": 35}
